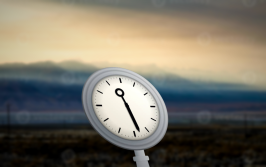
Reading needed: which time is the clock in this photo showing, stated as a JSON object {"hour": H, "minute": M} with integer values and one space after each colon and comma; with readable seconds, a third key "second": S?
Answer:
{"hour": 11, "minute": 28}
